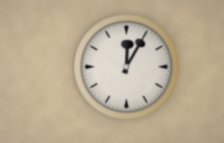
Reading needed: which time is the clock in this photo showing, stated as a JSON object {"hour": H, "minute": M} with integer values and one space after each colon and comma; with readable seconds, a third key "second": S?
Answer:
{"hour": 12, "minute": 5}
